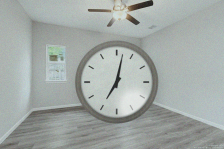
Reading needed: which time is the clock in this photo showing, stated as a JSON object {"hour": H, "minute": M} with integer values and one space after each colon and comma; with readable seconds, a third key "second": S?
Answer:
{"hour": 7, "minute": 2}
